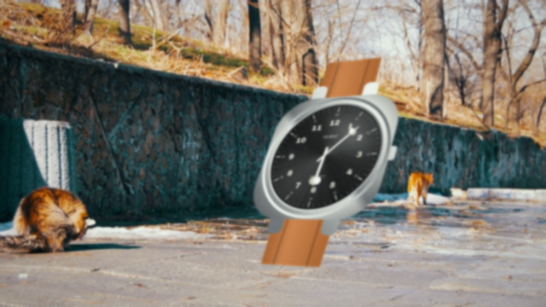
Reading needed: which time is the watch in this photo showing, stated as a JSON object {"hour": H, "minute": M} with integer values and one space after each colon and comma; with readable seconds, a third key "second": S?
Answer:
{"hour": 6, "minute": 7}
